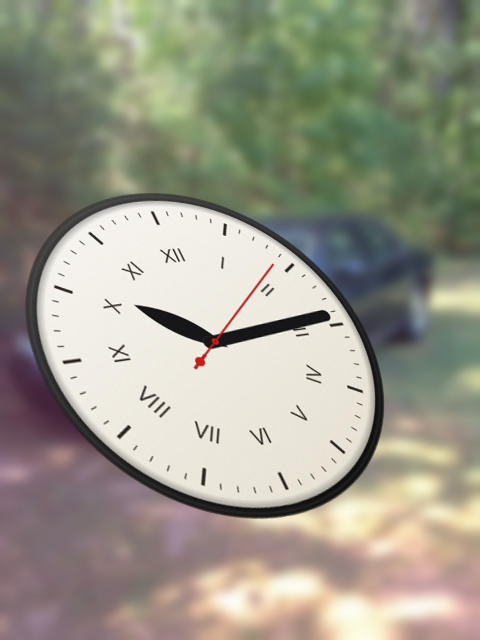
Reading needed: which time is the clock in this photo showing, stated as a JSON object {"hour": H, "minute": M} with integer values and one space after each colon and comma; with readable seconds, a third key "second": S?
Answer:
{"hour": 10, "minute": 14, "second": 9}
